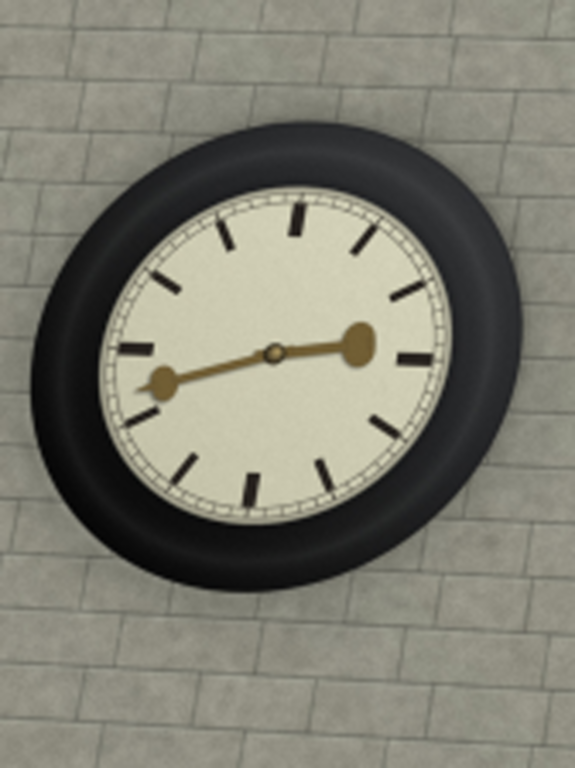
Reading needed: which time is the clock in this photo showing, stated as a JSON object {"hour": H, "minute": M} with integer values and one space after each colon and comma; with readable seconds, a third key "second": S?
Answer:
{"hour": 2, "minute": 42}
